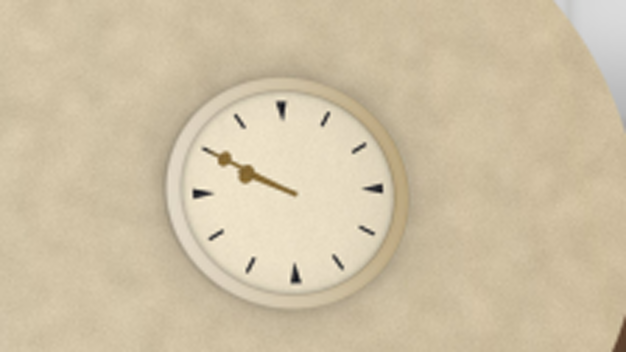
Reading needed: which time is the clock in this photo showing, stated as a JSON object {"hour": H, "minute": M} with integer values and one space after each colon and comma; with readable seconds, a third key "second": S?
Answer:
{"hour": 9, "minute": 50}
